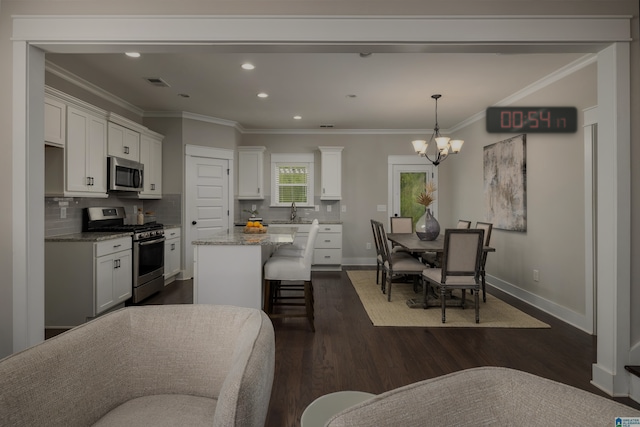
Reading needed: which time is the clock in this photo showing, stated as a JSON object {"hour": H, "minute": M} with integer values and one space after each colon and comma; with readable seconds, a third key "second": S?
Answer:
{"hour": 0, "minute": 54}
